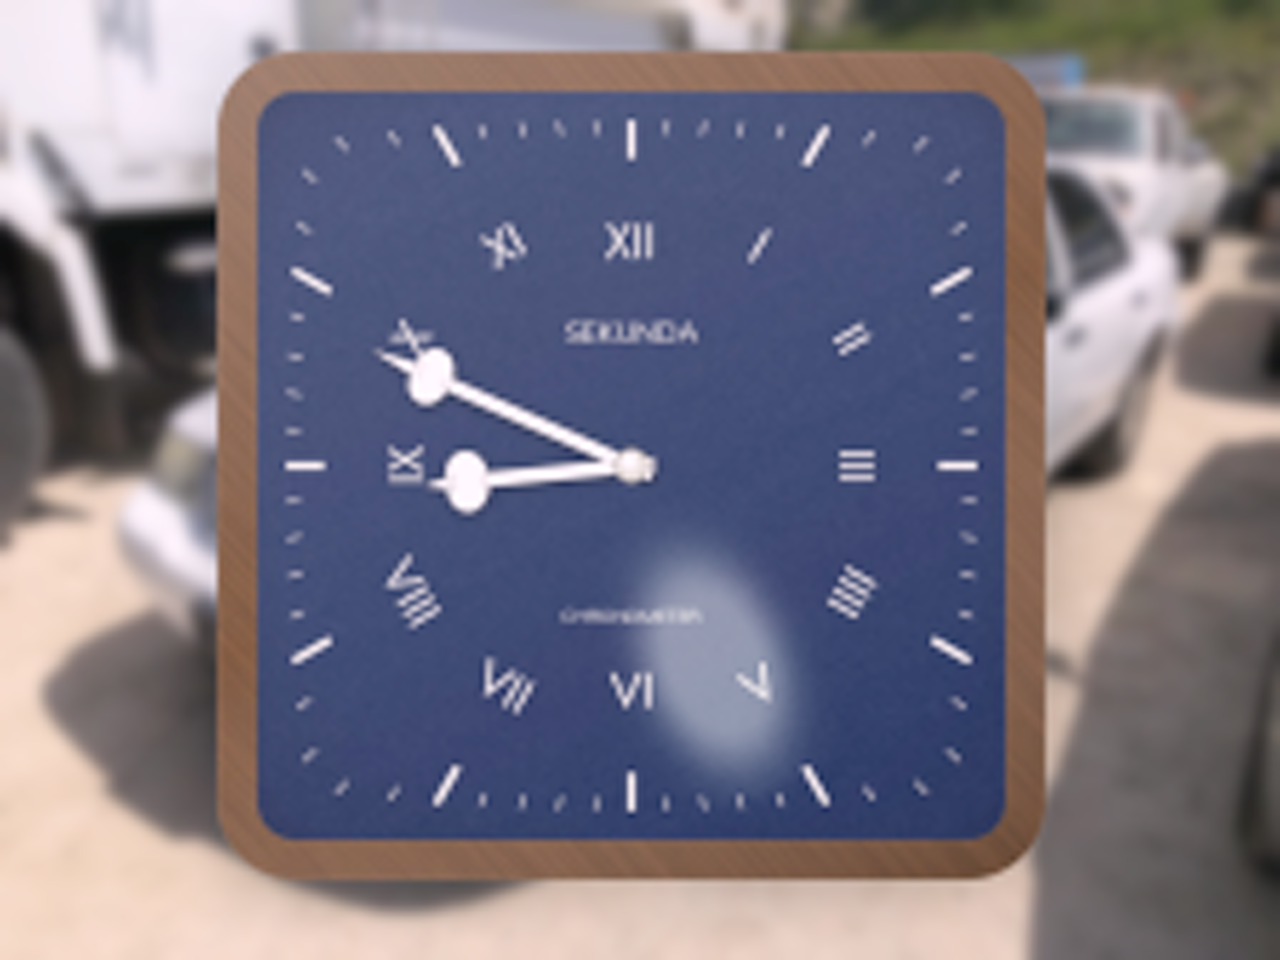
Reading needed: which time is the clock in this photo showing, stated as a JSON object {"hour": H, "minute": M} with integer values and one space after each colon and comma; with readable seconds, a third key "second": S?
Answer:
{"hour": 8, "minute": 49}
